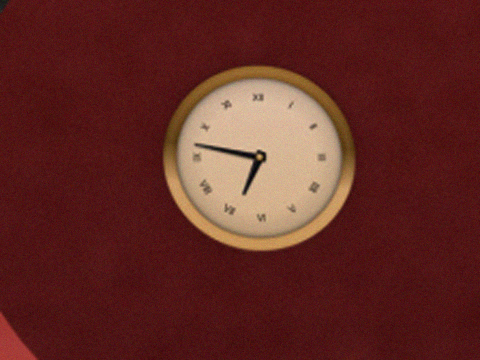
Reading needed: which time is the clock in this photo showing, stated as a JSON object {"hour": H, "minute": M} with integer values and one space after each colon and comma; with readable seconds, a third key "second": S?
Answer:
{"hour": 6, "minute": 47}
